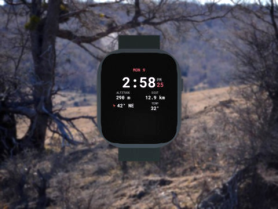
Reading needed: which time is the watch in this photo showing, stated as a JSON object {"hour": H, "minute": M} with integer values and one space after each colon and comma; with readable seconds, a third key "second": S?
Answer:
{"hour": 2, "minute": 58}
